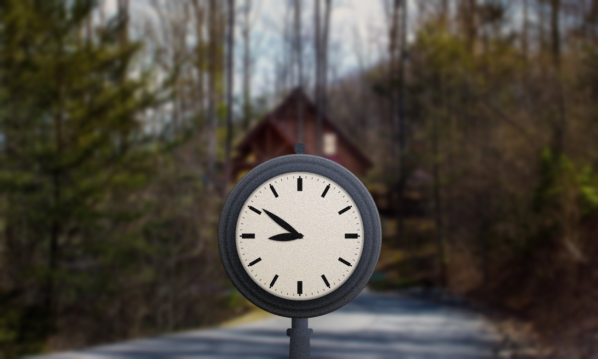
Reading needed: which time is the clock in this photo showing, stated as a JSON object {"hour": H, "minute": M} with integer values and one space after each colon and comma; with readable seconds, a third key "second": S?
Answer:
{"hour": 8, "minute": 51}
